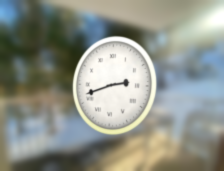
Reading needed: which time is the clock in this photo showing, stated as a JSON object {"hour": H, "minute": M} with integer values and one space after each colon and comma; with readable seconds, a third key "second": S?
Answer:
{"hour": 2, "minute": 42}
